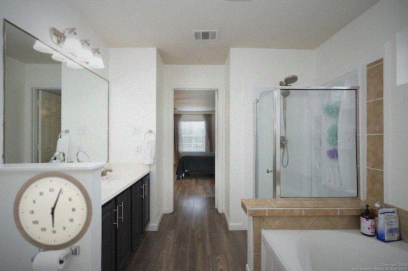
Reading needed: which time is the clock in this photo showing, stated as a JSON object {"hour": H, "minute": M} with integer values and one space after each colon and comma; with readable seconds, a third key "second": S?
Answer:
{"hour": 6, "minute": 4}
